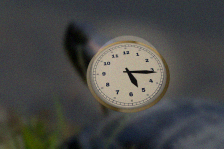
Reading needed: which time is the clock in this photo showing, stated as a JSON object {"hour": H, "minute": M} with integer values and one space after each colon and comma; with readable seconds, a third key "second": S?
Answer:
{"hour": 5, "minute": 16}
